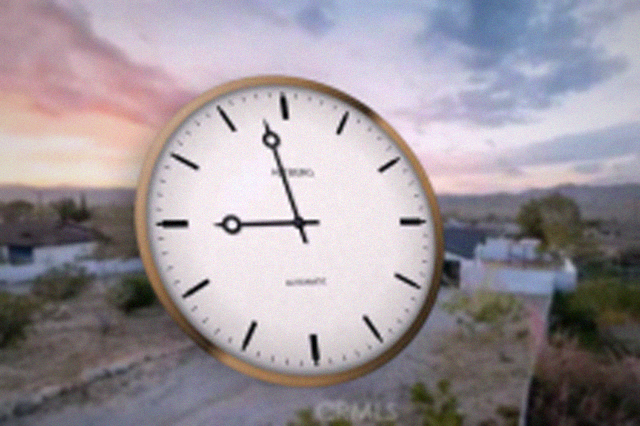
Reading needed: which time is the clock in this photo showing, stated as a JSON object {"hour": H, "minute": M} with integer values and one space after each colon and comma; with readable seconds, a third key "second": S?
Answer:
{"hour": 8, "minute": 58}
